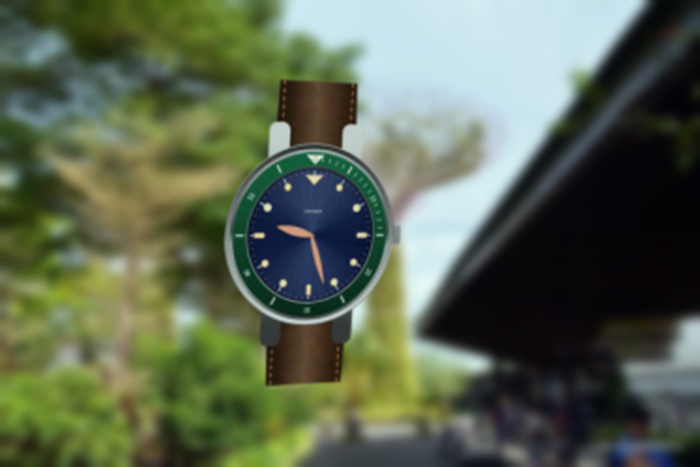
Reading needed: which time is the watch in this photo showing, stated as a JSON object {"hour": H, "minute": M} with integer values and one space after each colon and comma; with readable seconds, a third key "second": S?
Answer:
{"hour": 9, "minute": 27}
